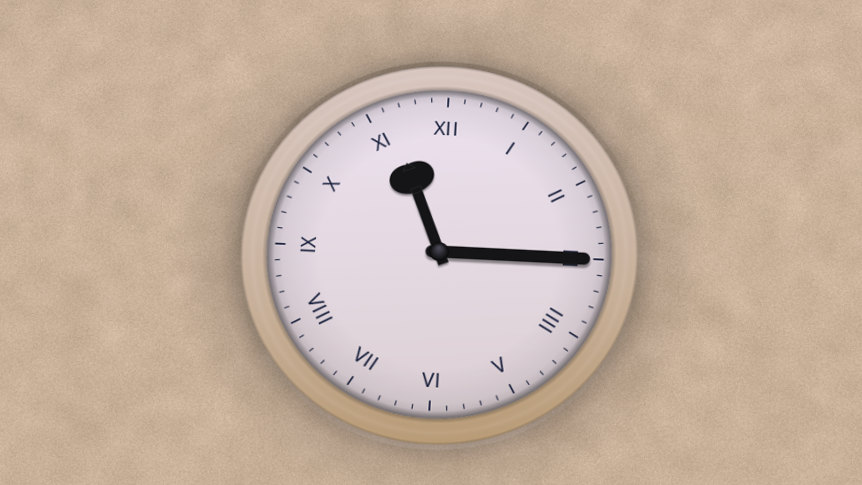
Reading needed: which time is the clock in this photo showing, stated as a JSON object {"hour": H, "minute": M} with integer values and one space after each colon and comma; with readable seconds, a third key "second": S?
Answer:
{"hour": 11, "minute": 15}
